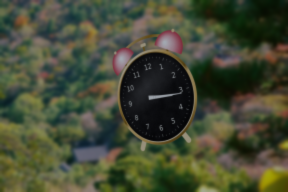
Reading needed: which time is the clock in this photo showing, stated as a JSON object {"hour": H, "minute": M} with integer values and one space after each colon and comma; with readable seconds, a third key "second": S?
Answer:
{"hour": 3, "minute": 16}
